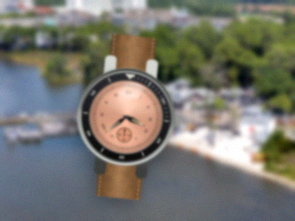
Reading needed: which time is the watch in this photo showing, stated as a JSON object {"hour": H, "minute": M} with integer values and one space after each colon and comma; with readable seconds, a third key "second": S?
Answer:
{"hour": 3, "minute": 38}
